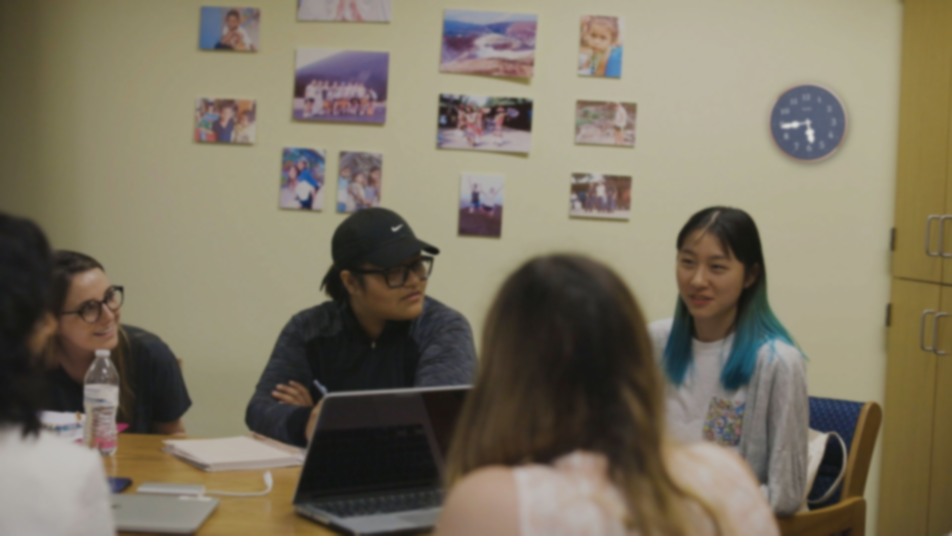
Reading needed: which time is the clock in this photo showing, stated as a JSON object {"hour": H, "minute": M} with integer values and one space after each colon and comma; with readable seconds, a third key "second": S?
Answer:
{"hour": 5, "minute": 44}
